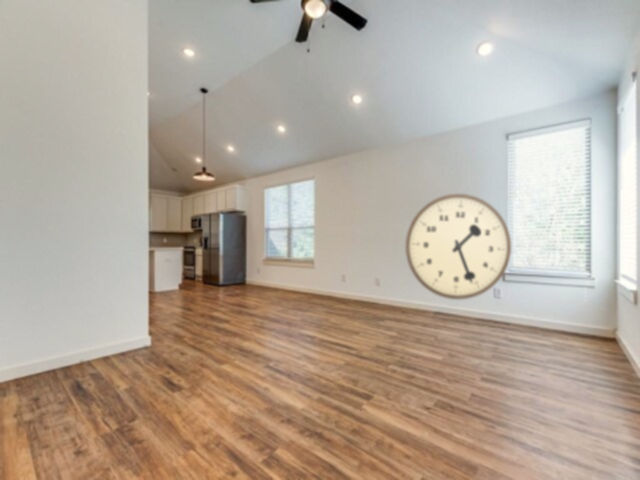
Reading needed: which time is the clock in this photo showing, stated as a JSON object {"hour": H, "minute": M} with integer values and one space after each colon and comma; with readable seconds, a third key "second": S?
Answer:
{"hour": 1, "minute": 26}
